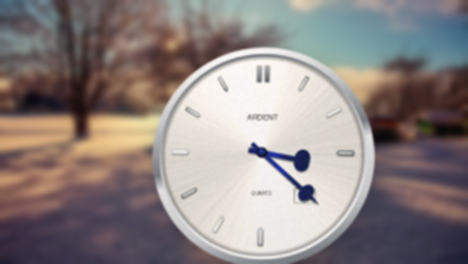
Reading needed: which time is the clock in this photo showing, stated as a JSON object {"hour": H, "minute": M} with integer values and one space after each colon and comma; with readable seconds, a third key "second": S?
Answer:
{"hour": 3, "minute": 22}
